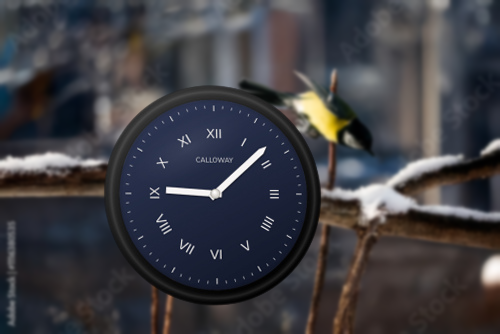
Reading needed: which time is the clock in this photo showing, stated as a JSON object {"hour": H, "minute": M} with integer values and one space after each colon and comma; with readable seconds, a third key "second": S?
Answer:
{"hour": 9, "minute": 8}
